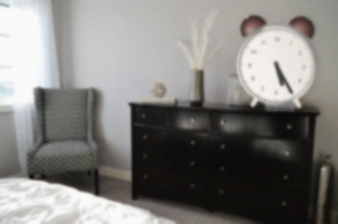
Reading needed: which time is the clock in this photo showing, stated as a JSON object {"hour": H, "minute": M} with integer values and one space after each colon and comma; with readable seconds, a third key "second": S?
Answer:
{"hour": 5, "minute": 25}
